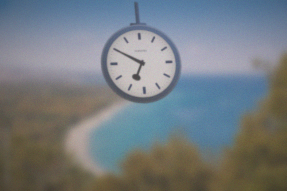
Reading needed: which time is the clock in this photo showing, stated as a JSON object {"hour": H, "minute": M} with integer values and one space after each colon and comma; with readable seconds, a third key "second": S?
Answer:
{"hour": 6, "minute": 50}
